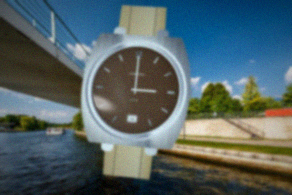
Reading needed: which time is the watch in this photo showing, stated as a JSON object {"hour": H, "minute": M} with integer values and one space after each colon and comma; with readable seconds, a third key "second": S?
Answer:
{"hour": 3, "minute": 0}
